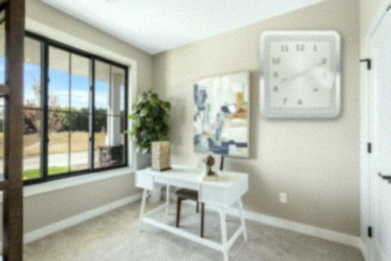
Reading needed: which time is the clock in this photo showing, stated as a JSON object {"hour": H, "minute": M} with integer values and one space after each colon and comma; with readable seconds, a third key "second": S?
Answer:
{"hour": 8, "minute": 10}
